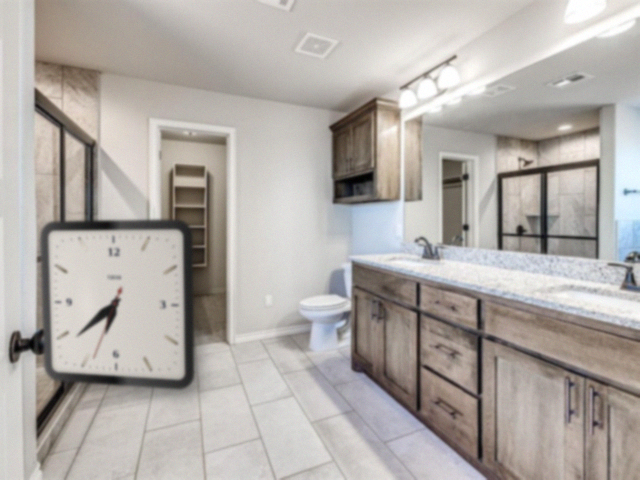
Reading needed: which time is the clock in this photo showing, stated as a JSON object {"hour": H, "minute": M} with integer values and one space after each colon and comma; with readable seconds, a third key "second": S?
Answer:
{"hour": 6, "minute": 38, "second": 34}
